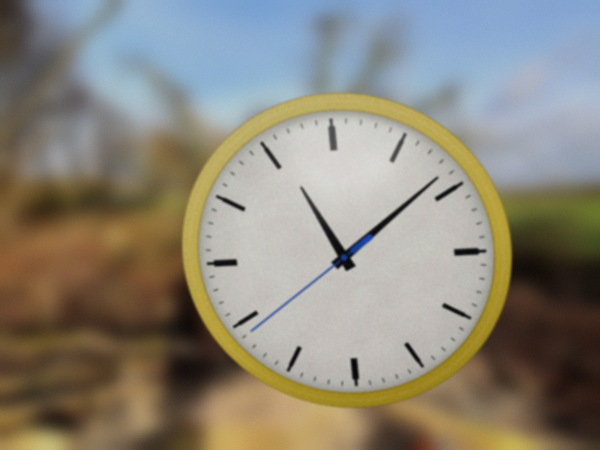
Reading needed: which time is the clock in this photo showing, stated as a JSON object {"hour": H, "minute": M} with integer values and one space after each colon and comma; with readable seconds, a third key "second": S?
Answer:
{"hour": 11, "minute": 8, "second": 39}
